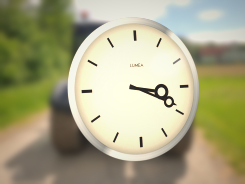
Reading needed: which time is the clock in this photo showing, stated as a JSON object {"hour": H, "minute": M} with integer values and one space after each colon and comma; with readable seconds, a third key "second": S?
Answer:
{"hour": 3, "minute": 19}
